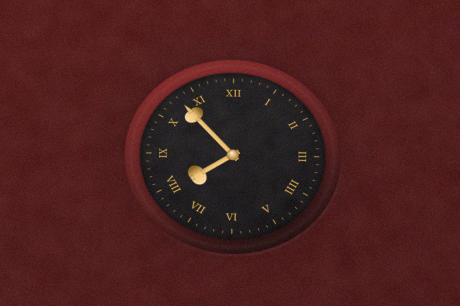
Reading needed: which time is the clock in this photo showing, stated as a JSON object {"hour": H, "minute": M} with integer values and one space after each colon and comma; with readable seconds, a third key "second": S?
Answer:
{"hour": 7, "minute": 53}
